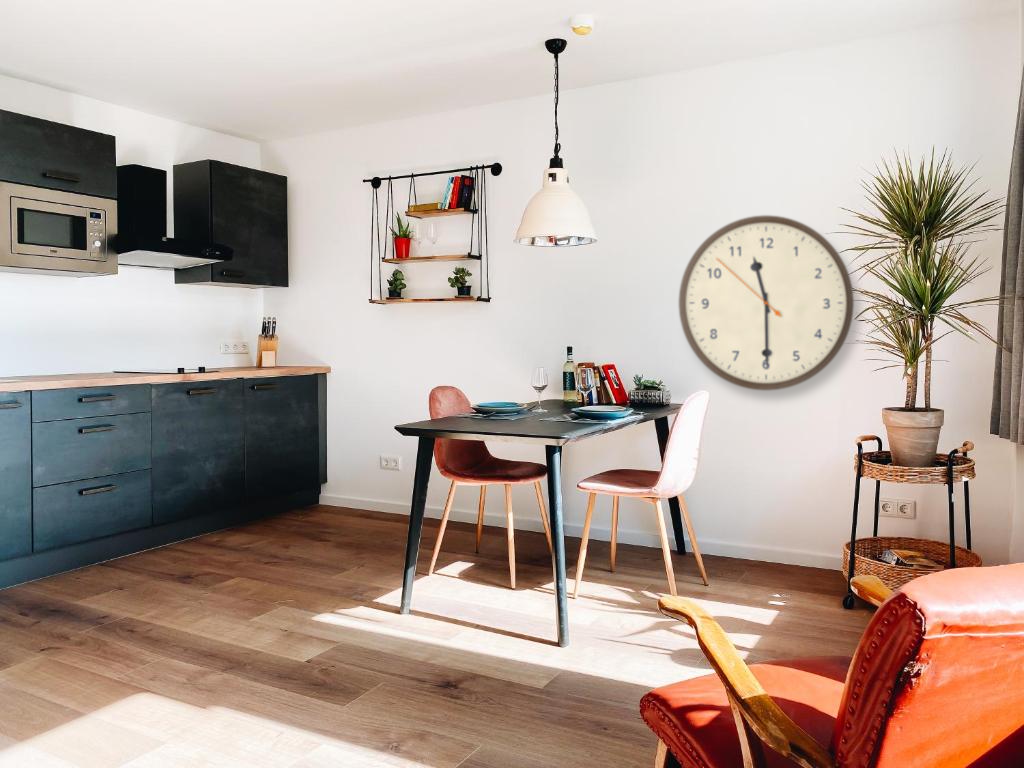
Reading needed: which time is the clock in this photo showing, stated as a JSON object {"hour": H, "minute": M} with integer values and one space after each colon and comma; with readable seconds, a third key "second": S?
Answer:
{"hour": 11, "minute": 29, "second": 52}
